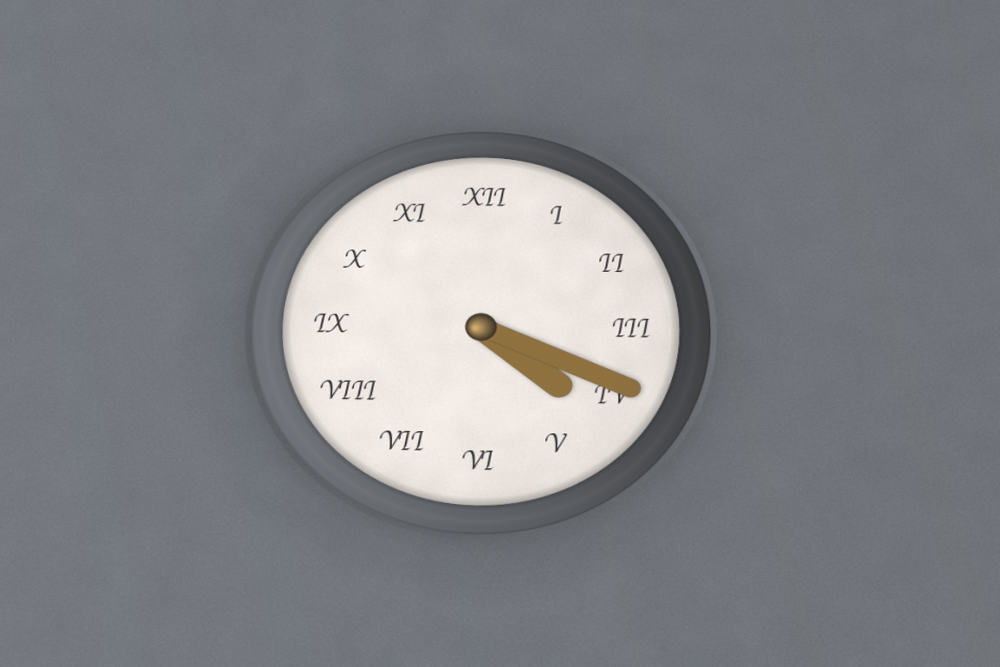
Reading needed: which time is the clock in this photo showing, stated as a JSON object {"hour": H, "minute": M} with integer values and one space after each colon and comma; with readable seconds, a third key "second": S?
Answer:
{"hour": 4, "minute": 19}
